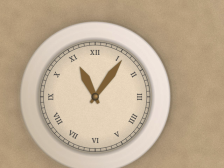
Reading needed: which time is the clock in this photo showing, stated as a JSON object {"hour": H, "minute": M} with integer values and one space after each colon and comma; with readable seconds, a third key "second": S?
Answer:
{"hour": 11, "minute": 6}
